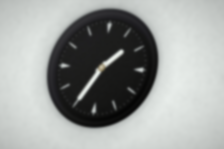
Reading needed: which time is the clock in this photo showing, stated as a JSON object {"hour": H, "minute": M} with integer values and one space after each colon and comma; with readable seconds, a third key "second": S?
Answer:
{"hour": 1, "minute": 35}
